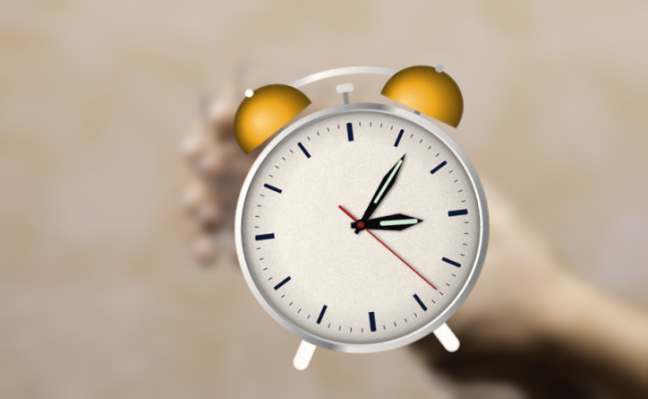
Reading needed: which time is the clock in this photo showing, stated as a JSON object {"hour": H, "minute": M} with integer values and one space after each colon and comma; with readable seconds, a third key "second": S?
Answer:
{"hour": 3, "minute": 6, "second": 23}
